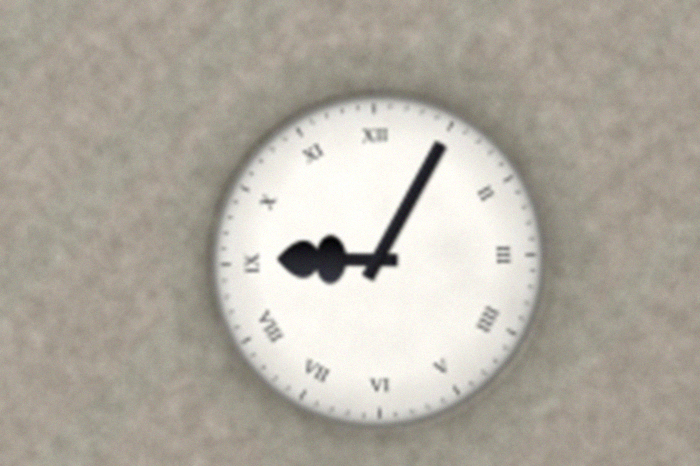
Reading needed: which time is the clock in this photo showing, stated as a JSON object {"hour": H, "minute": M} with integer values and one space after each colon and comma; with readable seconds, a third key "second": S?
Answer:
{"hour": 9, "minute": 5}
